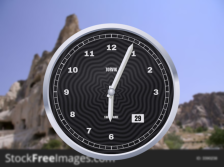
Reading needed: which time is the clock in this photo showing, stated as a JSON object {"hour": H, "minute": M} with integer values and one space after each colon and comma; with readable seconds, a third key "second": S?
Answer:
{"hour": 6, "minute": 4}
